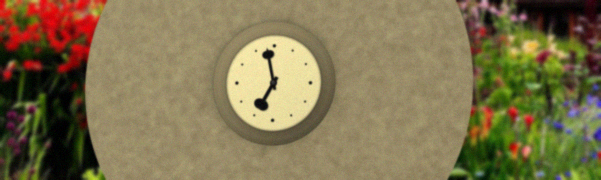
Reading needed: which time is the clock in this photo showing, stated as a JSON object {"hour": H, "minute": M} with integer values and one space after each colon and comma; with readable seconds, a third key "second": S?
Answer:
{"hour": 6, "minute": 58}
